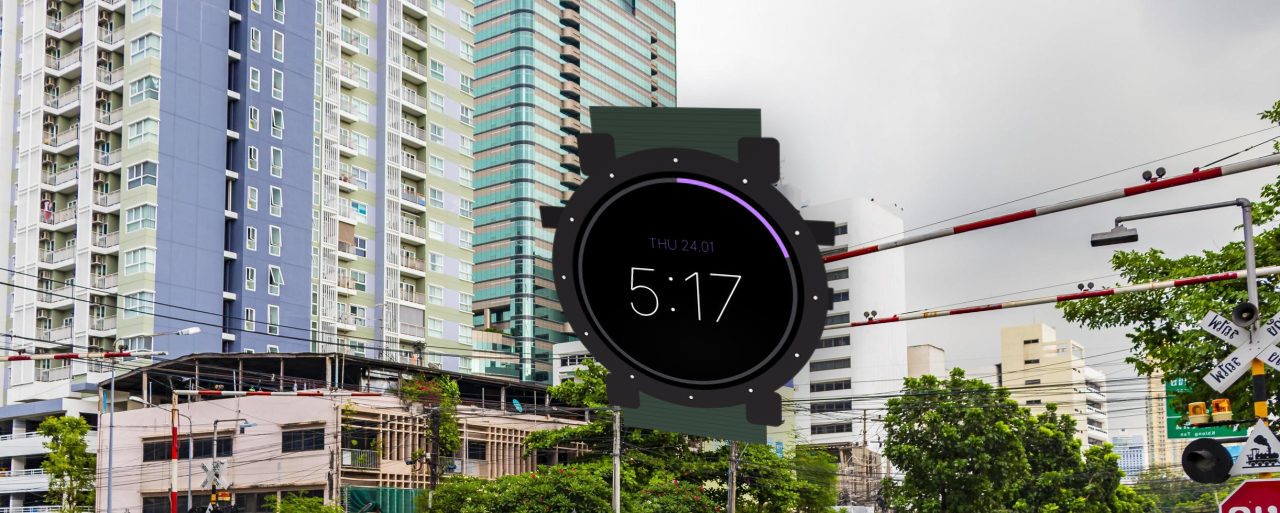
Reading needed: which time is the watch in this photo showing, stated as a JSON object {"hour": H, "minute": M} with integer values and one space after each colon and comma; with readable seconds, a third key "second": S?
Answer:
{"hour": 5, "minute": 17}
